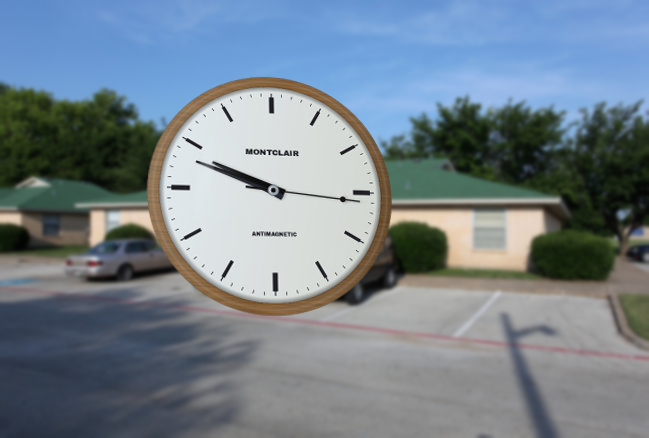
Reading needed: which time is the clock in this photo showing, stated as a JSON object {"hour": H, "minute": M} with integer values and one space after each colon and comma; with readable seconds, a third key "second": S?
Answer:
{"hour": 9, "minute": 48, "second": 16}
